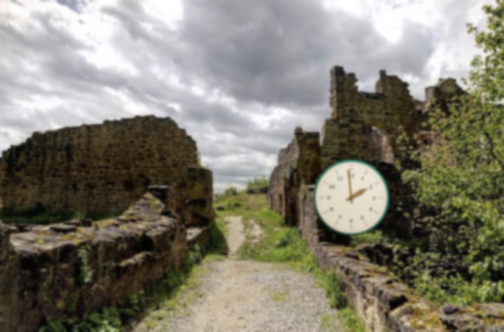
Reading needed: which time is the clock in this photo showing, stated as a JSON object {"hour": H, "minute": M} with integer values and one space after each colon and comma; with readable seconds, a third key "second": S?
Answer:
{"hour": 1, "minute": 59}
